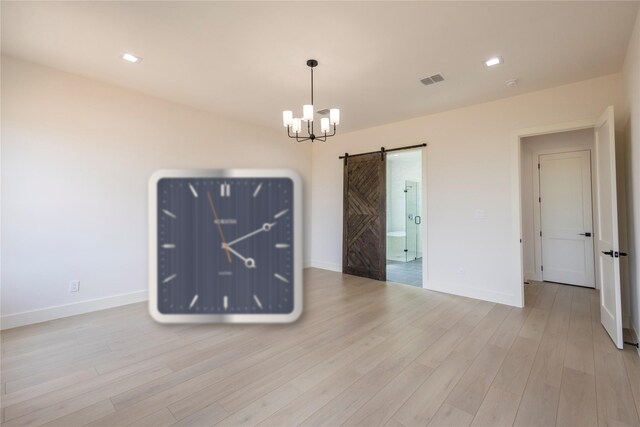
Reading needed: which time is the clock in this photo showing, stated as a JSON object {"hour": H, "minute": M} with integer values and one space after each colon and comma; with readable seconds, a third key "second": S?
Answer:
{"hour": 4, "minute": 10, "second": 57}
